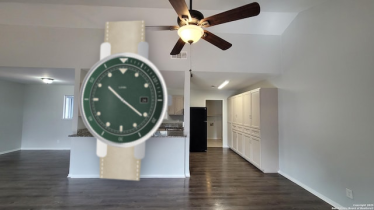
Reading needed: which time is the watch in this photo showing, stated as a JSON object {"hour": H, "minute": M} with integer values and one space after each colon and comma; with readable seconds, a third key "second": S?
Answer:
{"hour": 10, "minute": 21}
